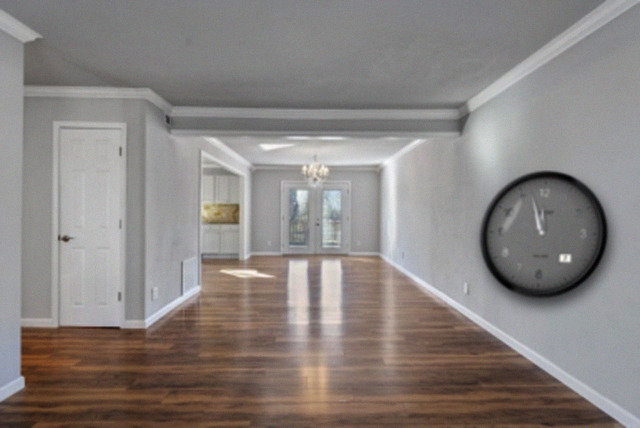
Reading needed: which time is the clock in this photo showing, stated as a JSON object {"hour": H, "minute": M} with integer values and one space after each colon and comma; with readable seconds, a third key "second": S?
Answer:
{"hour": 11, "minute": 57}
